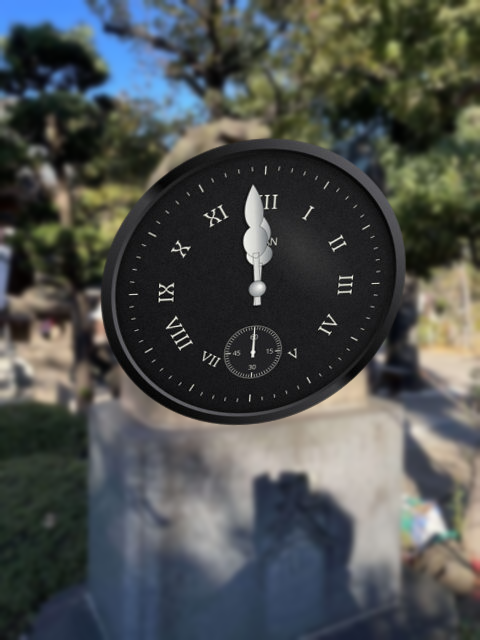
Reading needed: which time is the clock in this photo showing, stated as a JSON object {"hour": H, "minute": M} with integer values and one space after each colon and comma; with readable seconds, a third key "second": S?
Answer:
{"hour": 11, "minute": 59}
